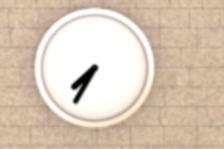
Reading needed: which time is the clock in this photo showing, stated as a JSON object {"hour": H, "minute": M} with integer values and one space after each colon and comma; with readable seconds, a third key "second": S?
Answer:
{"hour": 7, "minute": 35}
